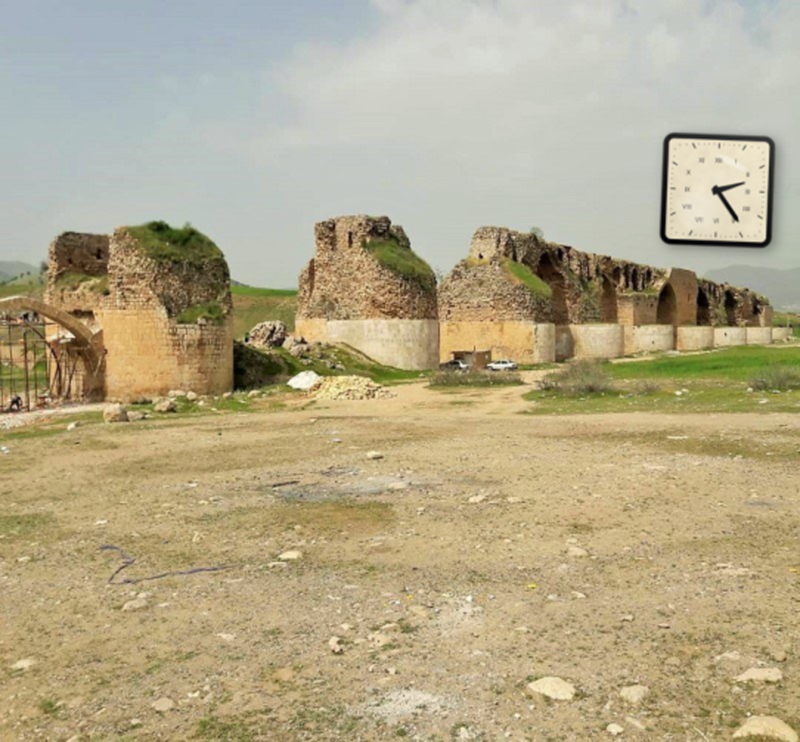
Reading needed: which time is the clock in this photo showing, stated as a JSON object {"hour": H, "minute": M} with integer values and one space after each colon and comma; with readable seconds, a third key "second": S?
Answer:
{"hour": 2, "minute": 24}
